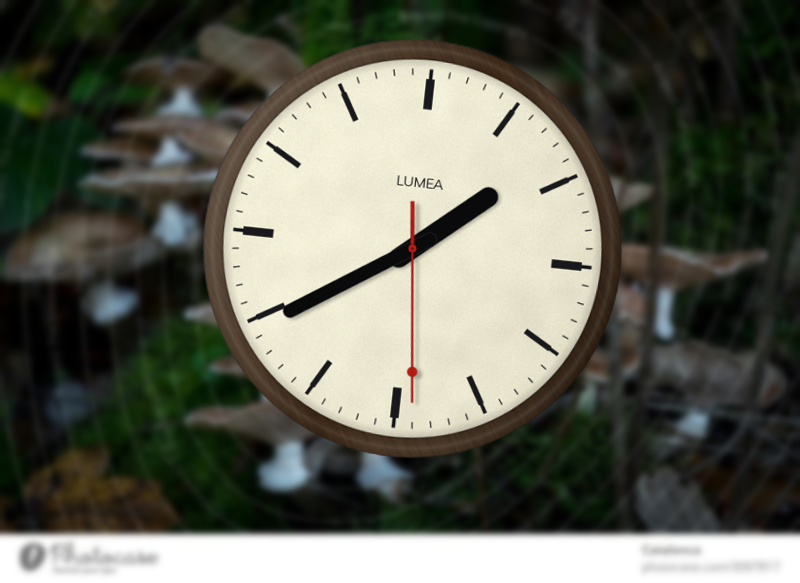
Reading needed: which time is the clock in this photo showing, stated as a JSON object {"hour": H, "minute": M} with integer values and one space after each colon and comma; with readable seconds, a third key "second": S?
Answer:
{"hour": 1, "minute": 39, "second": 29}
